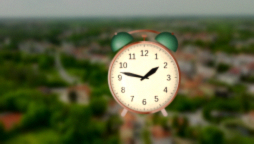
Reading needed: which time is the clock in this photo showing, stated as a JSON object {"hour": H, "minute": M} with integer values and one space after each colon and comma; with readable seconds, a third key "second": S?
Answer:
{"hour": 1, "minute": 47}
